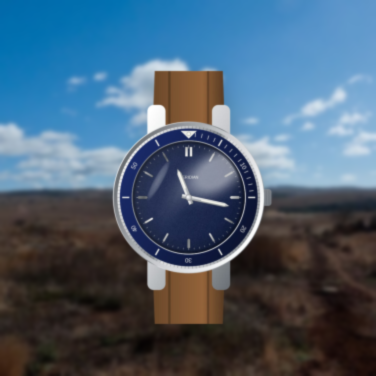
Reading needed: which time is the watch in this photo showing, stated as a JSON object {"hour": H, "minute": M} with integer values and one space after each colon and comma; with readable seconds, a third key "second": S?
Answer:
{"hour": 11, "minute": 17}
